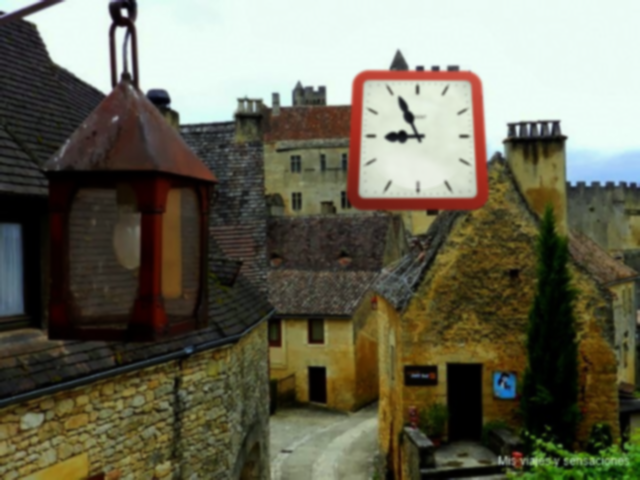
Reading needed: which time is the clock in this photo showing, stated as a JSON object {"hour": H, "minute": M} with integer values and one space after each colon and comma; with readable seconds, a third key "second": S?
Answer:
{"hour": 8, "minute": 56}
